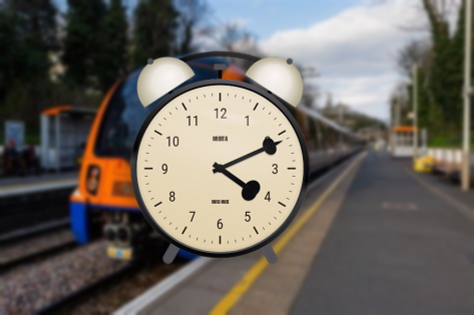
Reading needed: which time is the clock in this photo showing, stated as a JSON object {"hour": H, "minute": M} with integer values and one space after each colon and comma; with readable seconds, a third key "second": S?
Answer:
{"hour": 4, "minute": 11}
